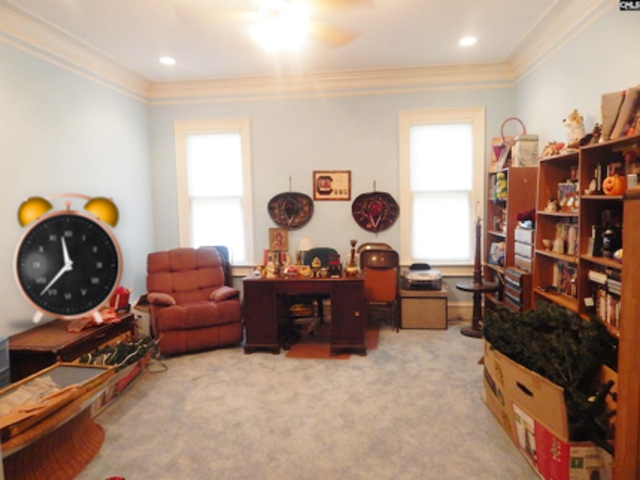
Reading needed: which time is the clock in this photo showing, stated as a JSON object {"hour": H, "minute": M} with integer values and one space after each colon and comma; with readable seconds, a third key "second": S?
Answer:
{"hour": 11, "minute": 37}
